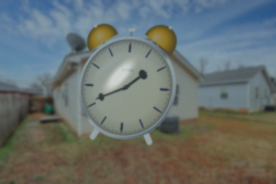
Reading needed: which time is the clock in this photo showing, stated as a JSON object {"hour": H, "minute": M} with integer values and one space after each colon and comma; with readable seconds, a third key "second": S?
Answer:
{"hour": 1, "minute": 41}
